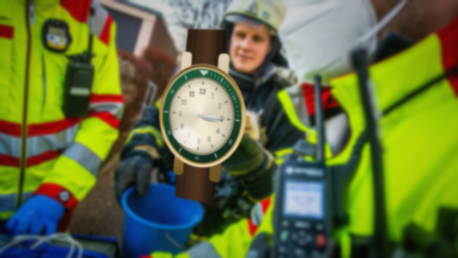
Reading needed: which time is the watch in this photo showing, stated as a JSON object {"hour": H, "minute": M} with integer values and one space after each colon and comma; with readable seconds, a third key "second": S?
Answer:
{"hour": 3, "minute": 15}
